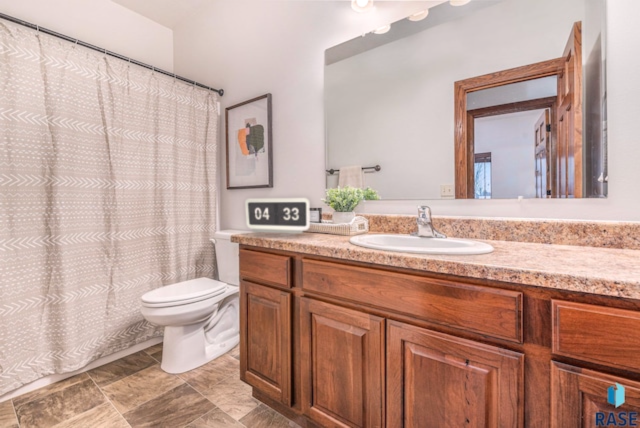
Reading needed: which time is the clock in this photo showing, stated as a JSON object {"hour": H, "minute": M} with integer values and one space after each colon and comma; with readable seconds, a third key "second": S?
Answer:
{"hour": 4, "minute": 33}
